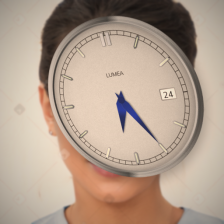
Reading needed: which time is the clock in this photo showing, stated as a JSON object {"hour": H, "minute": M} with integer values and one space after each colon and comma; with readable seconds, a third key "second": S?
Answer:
{"hour": 6, "minute": 25}
